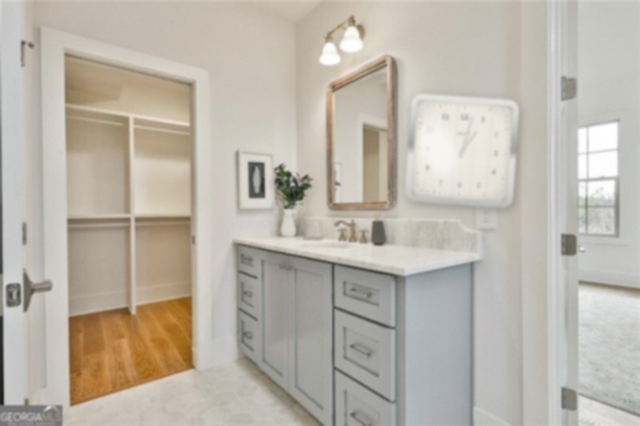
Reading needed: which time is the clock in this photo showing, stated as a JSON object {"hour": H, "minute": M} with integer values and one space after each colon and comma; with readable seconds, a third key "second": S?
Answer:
{"hour": 1, "minute": 2}
